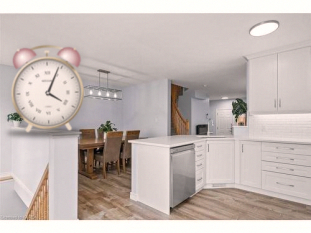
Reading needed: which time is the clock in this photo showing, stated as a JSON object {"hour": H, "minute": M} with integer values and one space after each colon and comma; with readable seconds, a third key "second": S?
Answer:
{"hour": 4, "minute": 4}
